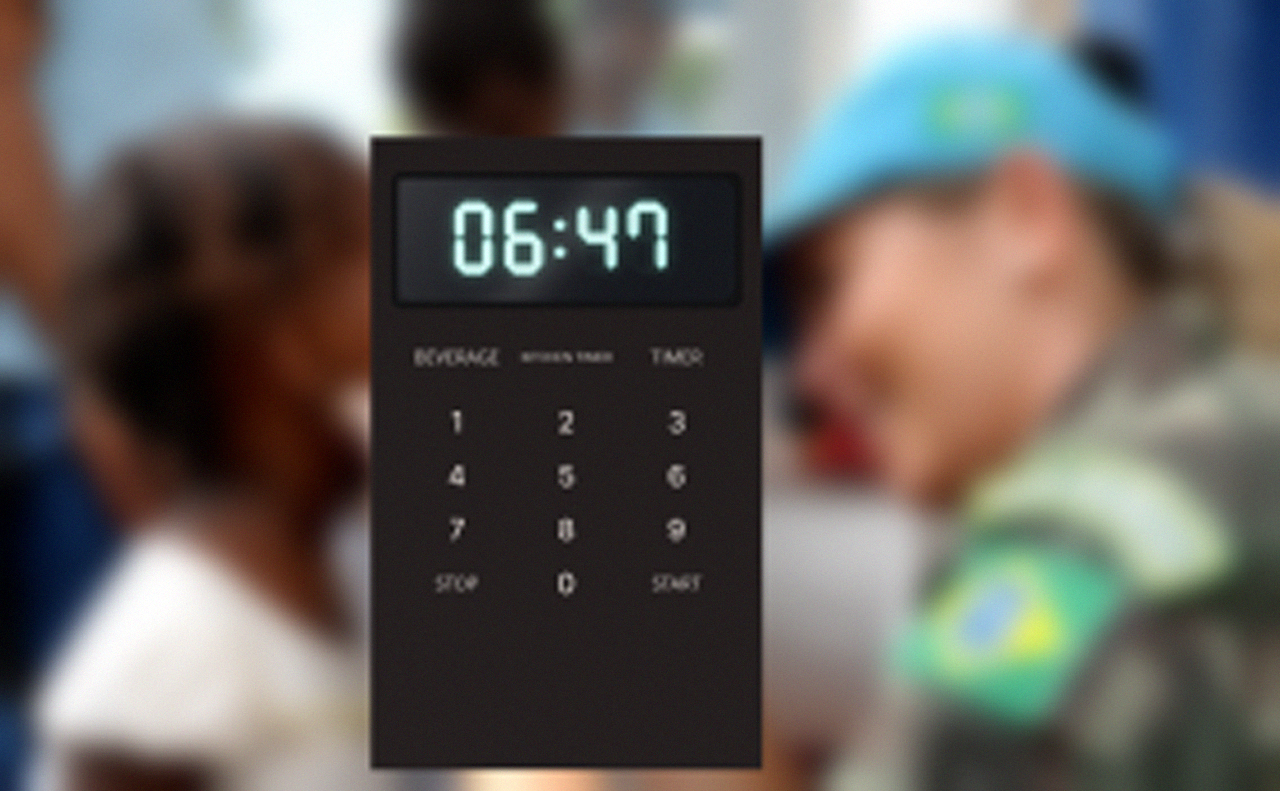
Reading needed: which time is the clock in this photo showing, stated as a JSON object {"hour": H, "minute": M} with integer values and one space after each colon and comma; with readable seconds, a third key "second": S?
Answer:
{"hour": 6, "minute": 47}
